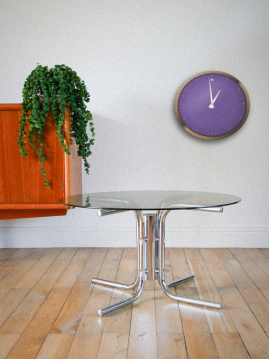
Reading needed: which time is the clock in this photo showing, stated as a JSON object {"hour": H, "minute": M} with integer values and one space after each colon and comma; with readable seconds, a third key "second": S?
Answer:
{"hour": 12, "minute": 59}
